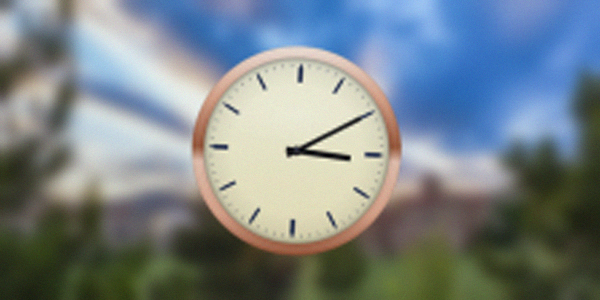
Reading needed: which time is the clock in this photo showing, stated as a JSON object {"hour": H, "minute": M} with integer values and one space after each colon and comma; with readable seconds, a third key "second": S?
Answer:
{"hour": 3, "minute": 10}
